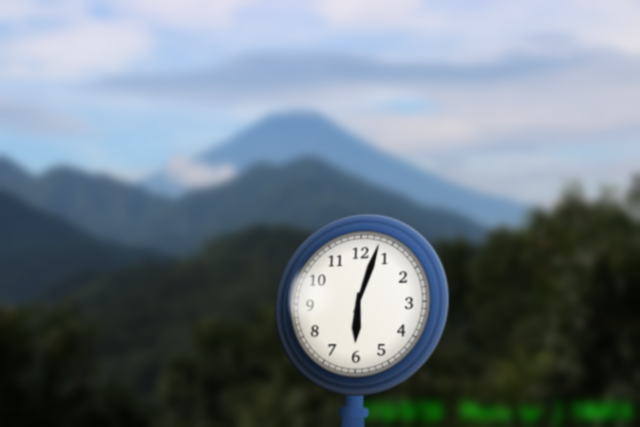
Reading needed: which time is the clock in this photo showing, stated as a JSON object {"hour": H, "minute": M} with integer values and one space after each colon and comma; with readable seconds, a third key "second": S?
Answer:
{"hour": 6, "minute": 3}
